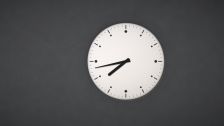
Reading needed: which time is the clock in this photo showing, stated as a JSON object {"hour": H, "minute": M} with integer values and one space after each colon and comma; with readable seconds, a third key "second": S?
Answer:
{"hour": 7, "minute": 43}
